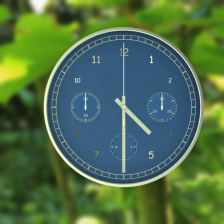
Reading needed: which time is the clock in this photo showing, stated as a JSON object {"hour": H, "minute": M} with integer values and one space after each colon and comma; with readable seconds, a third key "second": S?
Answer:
{"hour": 4, "minute": 30}
